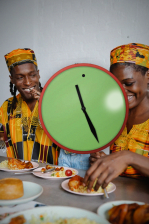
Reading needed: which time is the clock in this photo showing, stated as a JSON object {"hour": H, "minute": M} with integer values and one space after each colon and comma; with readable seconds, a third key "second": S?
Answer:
{"hour": 11, "minute": 26}
